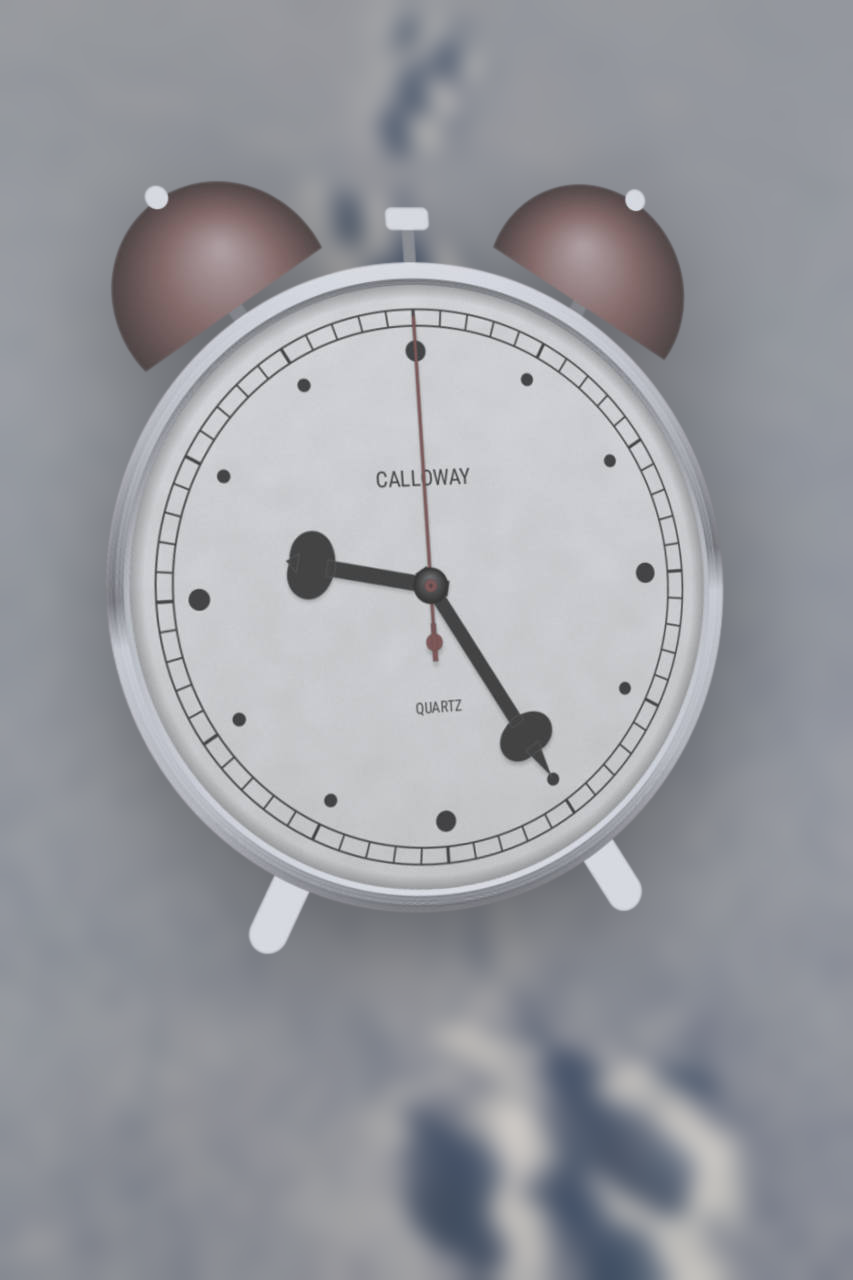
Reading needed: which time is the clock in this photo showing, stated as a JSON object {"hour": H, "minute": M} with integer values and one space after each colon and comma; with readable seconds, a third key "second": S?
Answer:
{"hour": 9, "minute": 25, "second": 0}
